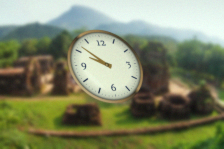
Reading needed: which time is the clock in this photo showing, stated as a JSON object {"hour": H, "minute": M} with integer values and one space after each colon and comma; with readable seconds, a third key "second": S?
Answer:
{"hour": 9, "minute": 52}
